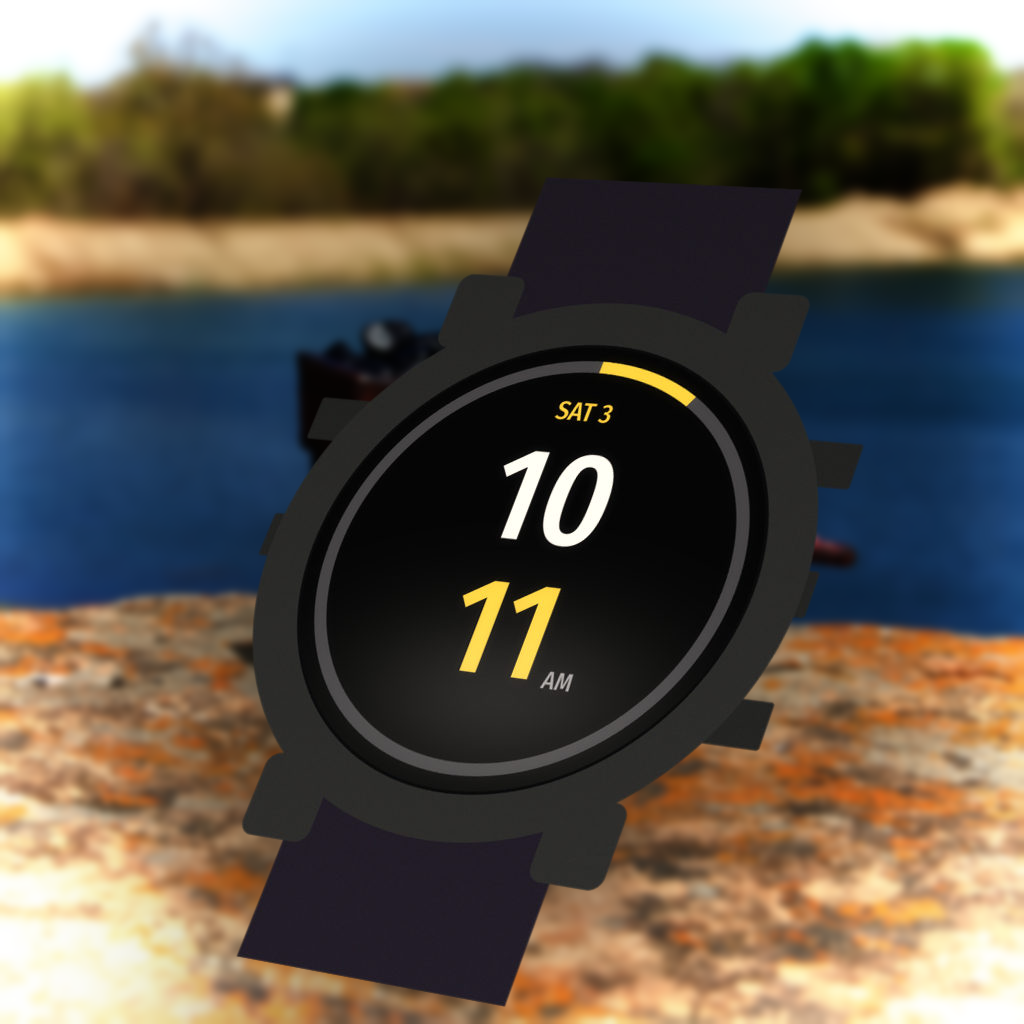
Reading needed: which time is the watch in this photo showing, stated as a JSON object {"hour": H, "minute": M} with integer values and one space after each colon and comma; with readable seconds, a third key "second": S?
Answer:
{"hour": 10, "minute": 11}
